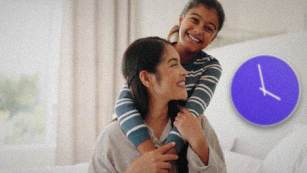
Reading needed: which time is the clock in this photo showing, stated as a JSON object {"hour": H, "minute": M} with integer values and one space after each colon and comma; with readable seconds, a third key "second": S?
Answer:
{"hour": 3, "minute": 58}
